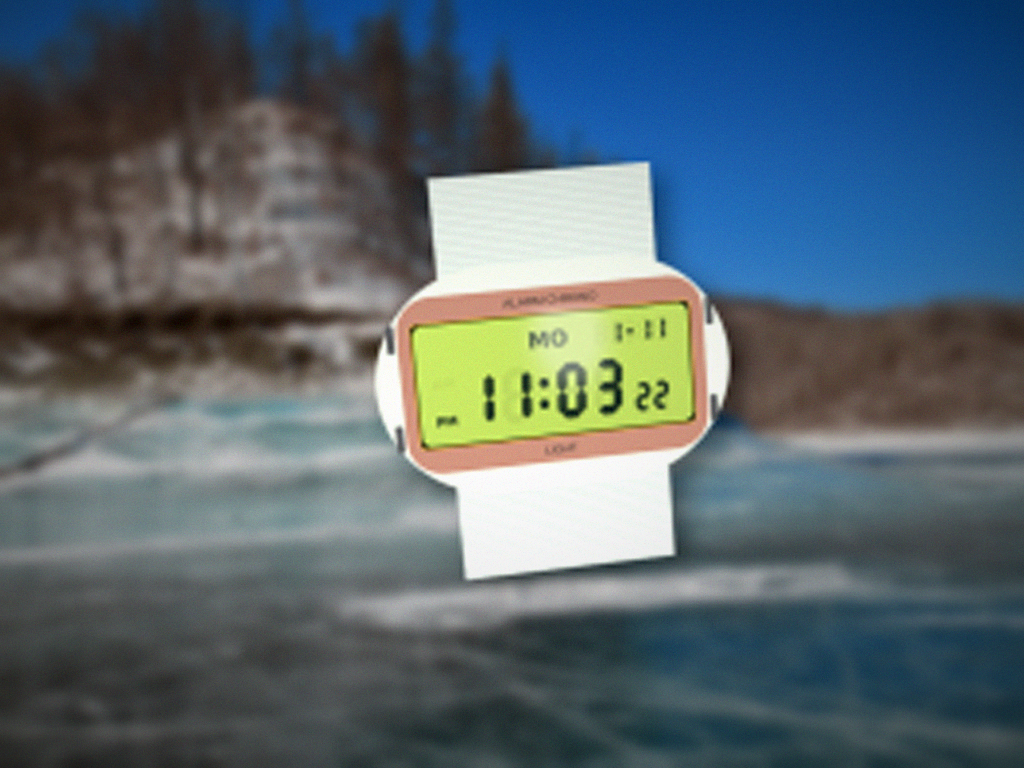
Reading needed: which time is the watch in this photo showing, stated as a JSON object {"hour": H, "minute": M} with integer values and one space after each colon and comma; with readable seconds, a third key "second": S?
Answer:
{"hour": 11, "minute": 3, "second": 22}
